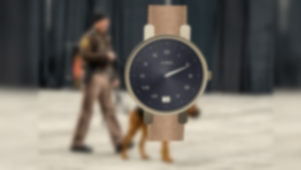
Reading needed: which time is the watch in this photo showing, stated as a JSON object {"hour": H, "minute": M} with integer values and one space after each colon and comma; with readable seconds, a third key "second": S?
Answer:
{"hour": 2, "minute": 11}
